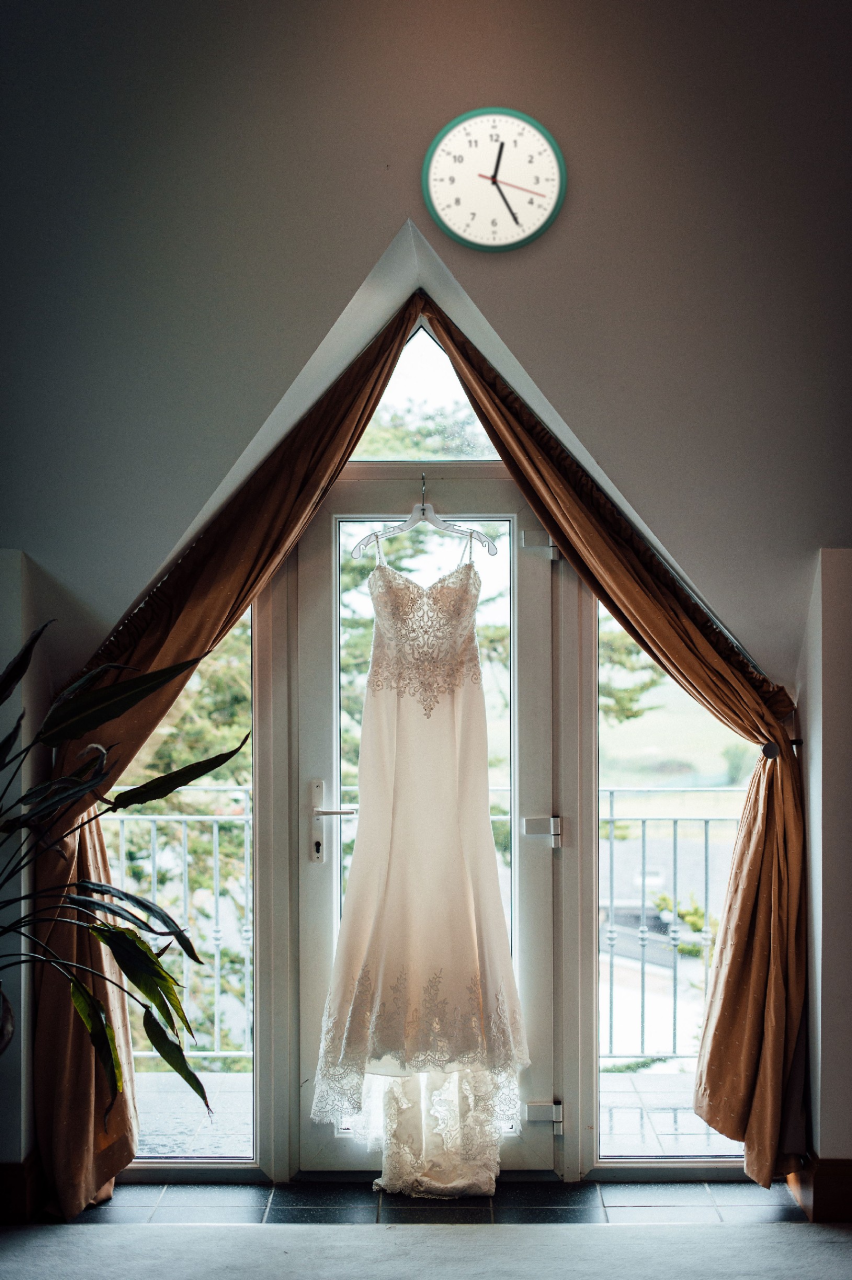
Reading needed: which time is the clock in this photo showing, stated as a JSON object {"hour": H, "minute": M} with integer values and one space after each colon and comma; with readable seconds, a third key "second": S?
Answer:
{"hour": 12, "minute": 25, "second": 18}
